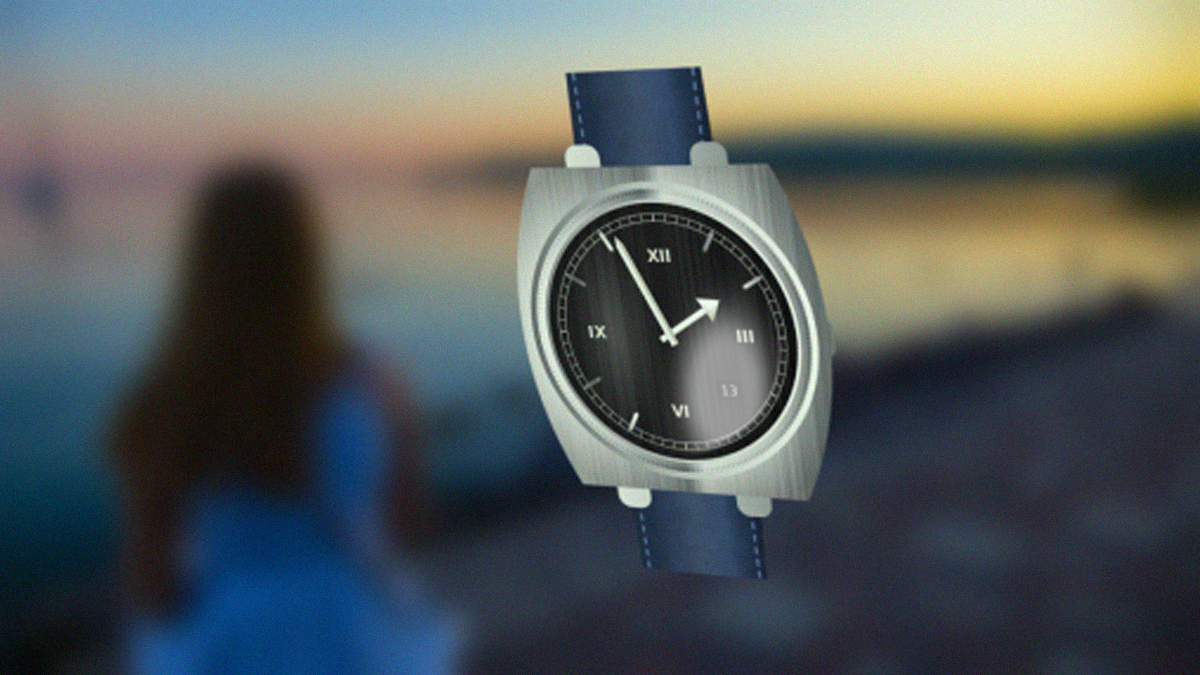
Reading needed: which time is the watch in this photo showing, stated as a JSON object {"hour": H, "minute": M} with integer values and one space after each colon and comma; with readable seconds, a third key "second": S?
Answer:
{"hour": 1, "minute": 56}
